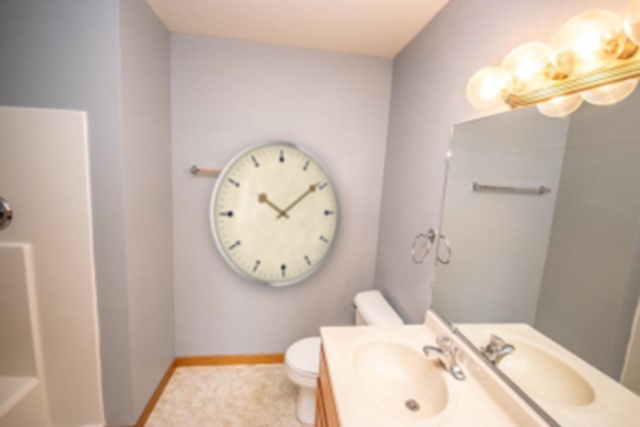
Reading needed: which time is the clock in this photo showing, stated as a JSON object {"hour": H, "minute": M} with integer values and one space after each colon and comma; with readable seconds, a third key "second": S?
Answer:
{"hour": 10, "minute": 9}
